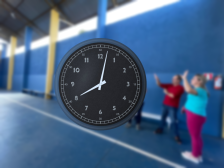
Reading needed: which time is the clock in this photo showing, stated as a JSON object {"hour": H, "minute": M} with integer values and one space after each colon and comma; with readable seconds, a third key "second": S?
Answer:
{"hour": 8, "minute": 2}
